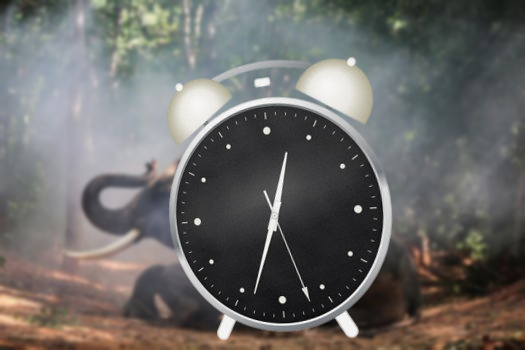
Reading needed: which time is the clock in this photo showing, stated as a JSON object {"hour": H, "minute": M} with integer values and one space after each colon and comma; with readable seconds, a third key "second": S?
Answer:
{"hour": 12, "minute": 33, "second": 27}
